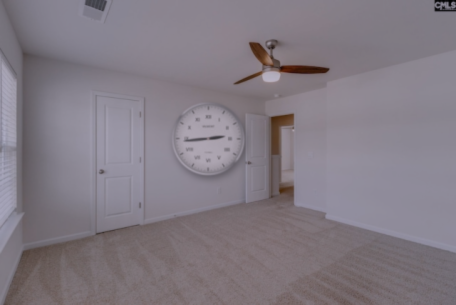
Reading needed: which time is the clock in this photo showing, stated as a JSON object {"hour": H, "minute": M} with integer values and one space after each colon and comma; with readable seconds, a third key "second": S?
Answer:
{"hour": 2, "minute": 44}
